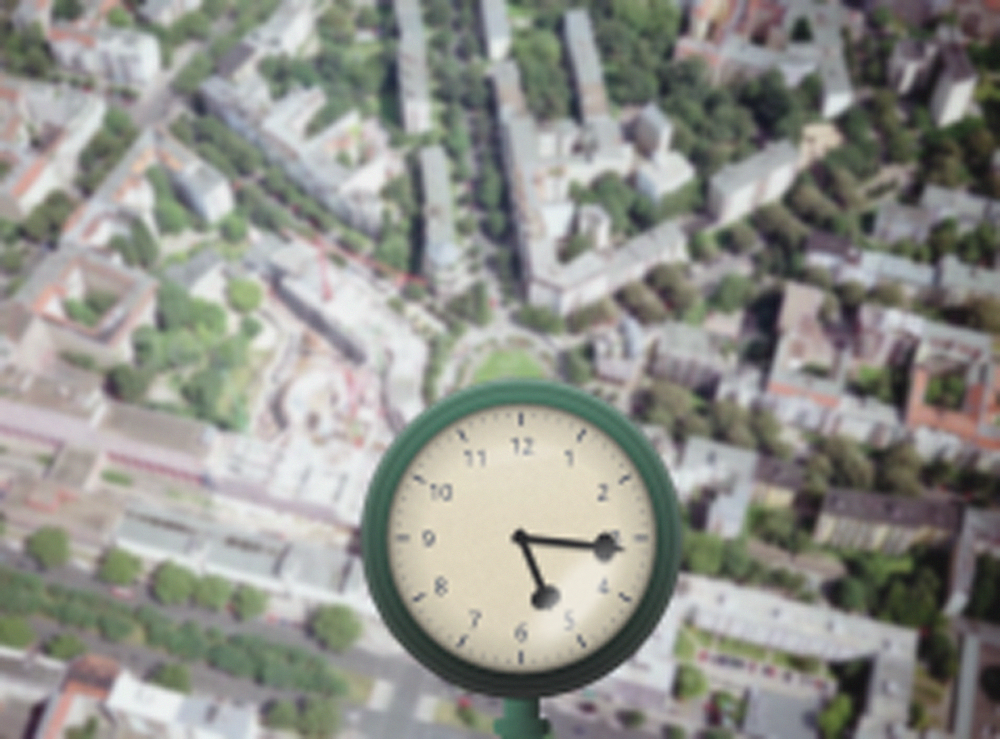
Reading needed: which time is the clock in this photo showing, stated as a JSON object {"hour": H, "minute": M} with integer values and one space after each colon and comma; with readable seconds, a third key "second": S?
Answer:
{"hour": 5, "minute": 16}
